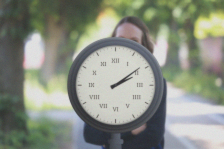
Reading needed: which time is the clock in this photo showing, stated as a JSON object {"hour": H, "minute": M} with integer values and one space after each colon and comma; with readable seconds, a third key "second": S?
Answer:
{"hour": 2, "minute": 9}
